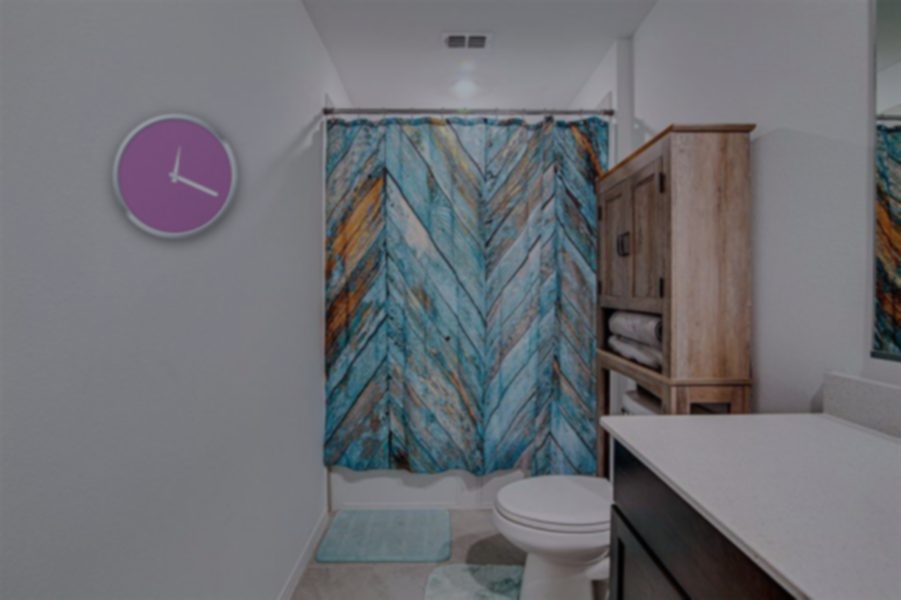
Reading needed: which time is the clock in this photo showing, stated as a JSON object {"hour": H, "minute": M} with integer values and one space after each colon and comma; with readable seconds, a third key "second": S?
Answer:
{"hour": 12, "minute": 19}
